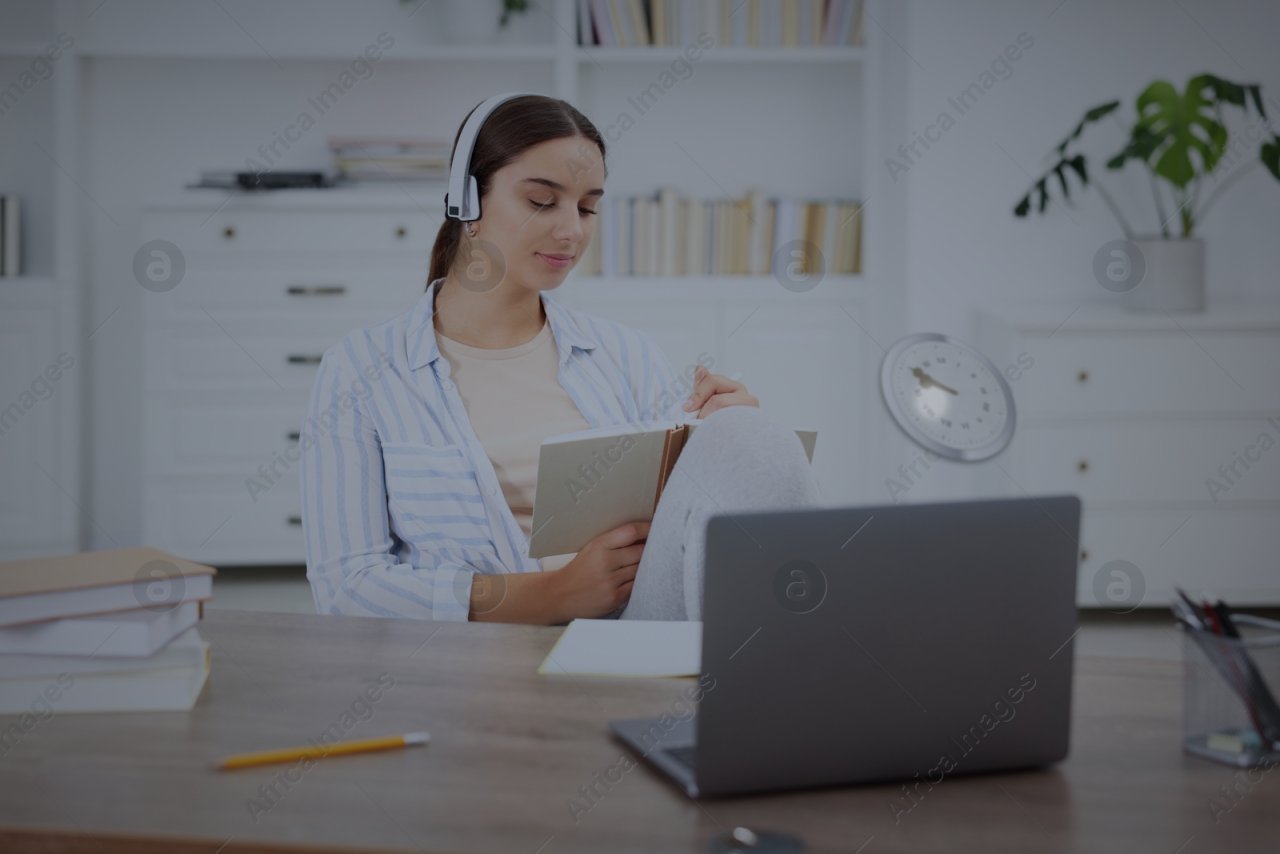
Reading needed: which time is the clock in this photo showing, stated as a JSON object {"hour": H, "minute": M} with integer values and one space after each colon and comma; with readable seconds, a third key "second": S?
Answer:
{"hour": 9, "minute": 51}
